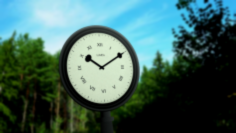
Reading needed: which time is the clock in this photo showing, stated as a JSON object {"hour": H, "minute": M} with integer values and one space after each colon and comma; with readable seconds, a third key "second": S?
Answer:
{"hour": 10, "minute": 10}
